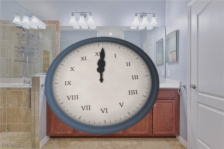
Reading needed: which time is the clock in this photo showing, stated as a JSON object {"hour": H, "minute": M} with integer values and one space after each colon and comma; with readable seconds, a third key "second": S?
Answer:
{"hour": 12, "minute": 1}
